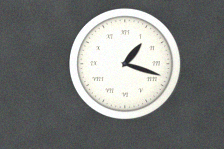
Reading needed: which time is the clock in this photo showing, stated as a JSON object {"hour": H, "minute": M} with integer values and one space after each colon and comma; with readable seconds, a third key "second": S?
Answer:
{"hour": 1, "minute": 18}
